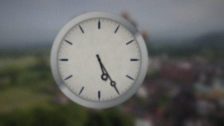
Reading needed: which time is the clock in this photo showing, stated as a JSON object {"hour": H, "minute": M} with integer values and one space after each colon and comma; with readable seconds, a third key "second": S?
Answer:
{"hour": 5, "minute": 25}
